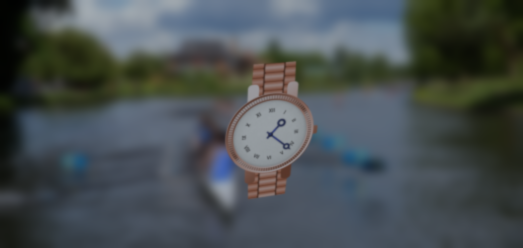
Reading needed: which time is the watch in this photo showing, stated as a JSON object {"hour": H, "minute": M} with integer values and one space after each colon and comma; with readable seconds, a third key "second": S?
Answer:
{"hour": 1, "minute": 22}
